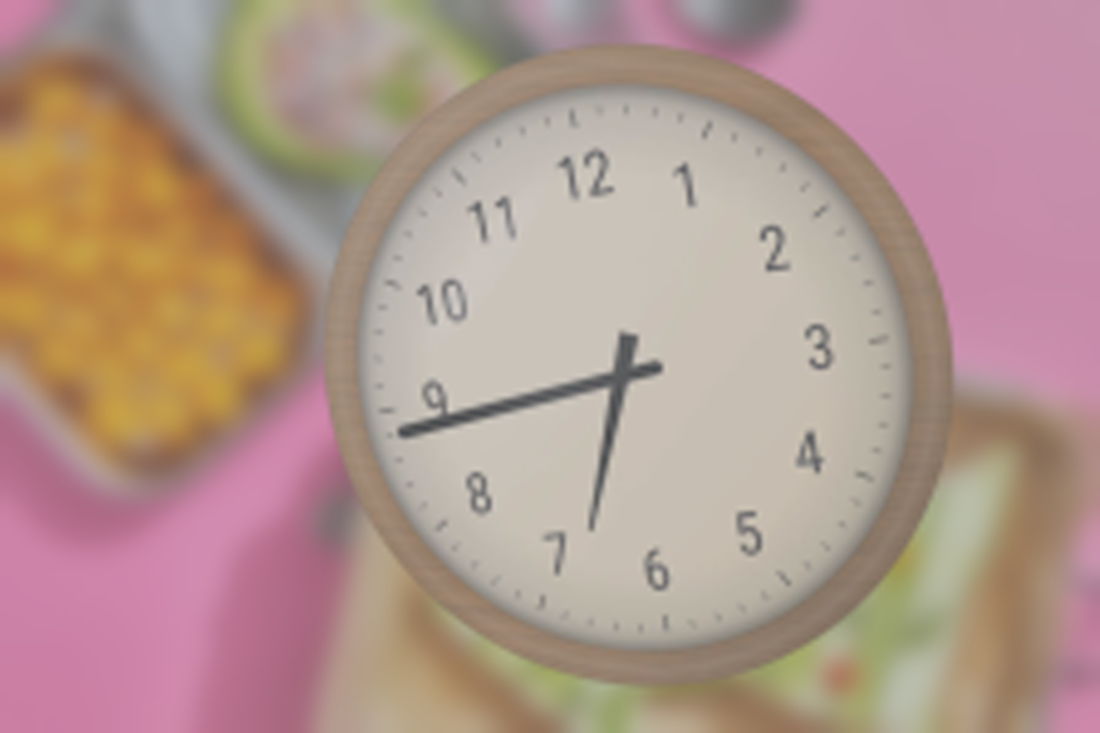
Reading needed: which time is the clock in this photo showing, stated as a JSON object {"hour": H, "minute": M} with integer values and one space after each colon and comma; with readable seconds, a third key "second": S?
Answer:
{"hour": 6, "minute": 44}
